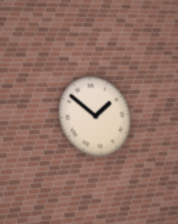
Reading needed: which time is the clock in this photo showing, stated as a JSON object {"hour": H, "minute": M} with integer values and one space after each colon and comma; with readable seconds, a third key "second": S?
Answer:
{"hour": 1, "minute": 52}
